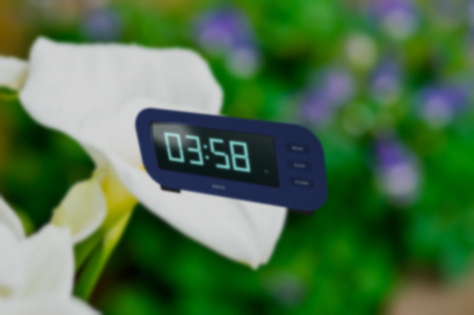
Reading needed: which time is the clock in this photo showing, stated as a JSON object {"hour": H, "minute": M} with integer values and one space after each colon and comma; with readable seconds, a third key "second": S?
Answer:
{"hour": 3, "minute": 58}
